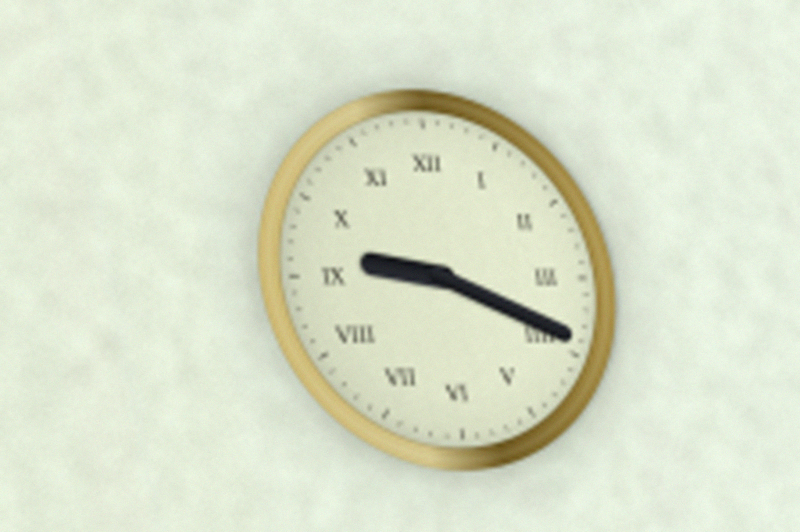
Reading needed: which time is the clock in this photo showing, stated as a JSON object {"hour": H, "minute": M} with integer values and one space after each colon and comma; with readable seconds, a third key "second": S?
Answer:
{"hour": 9, "minute": 19}
